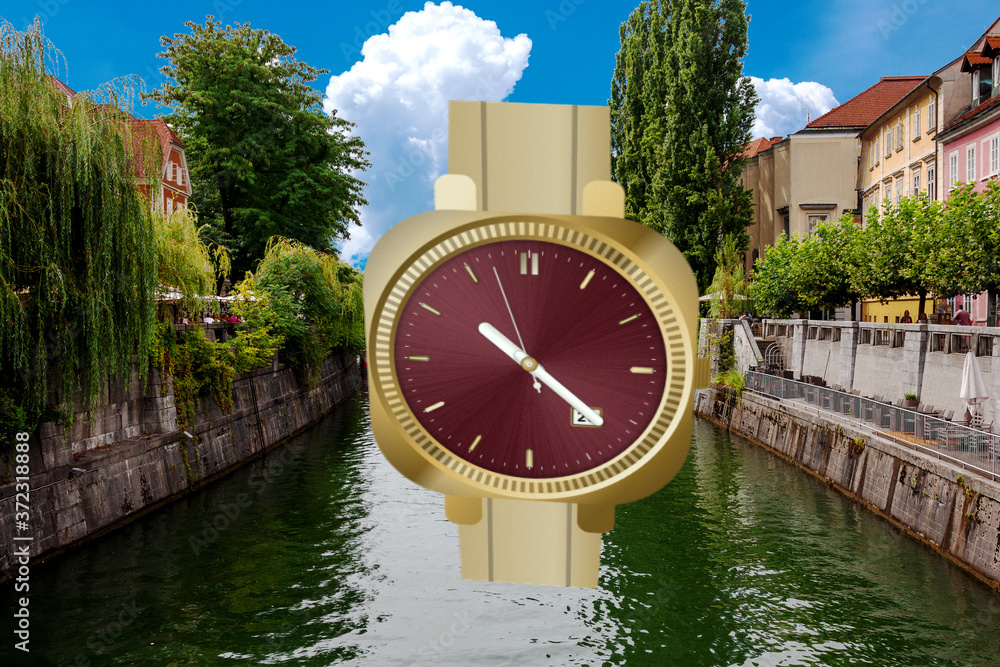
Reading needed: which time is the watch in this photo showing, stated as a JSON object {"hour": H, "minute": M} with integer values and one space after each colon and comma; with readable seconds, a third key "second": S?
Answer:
{"hour": 10, "minute": 21, "second": 57}
